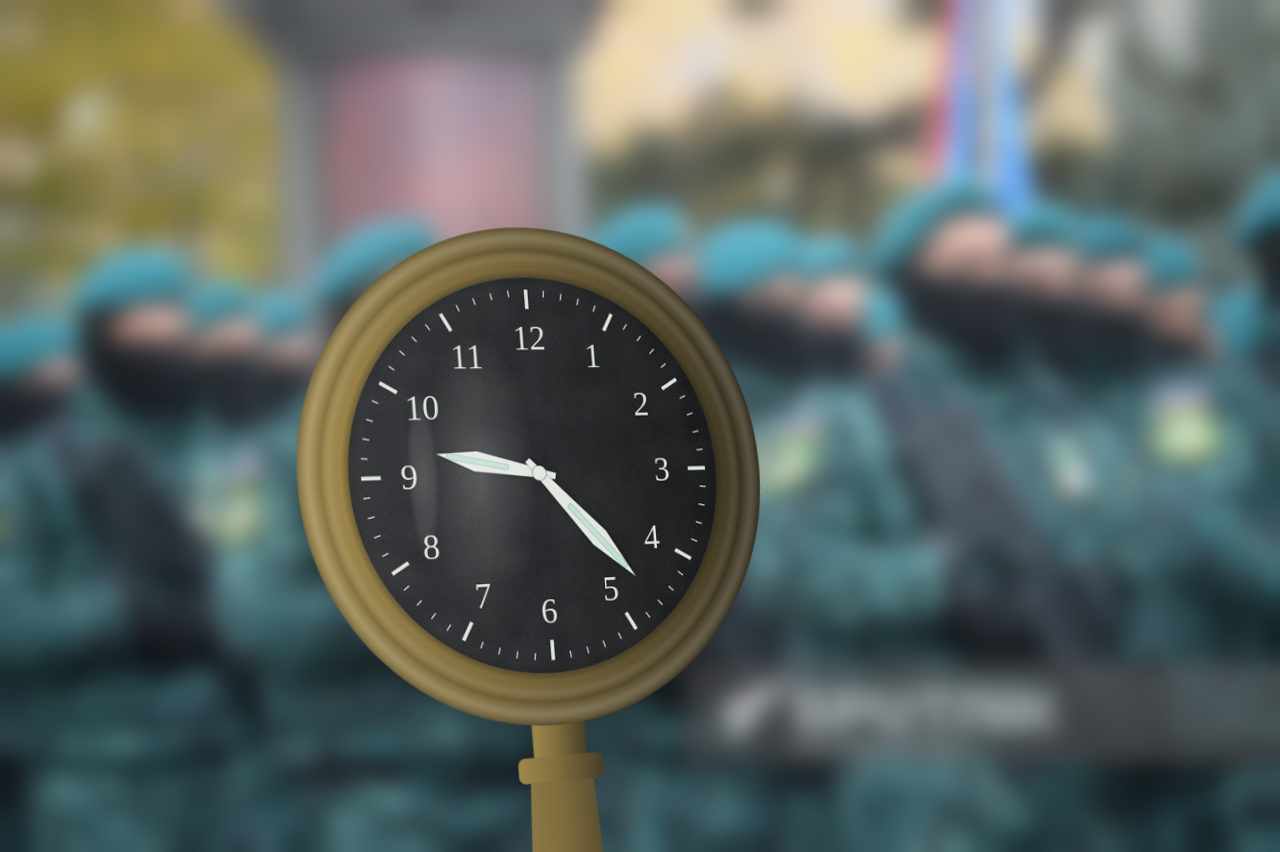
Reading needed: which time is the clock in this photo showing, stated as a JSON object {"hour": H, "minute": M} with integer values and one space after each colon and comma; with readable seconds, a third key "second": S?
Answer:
{"hour": 9, "minute": 23}
